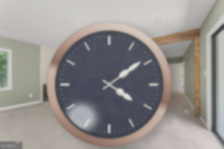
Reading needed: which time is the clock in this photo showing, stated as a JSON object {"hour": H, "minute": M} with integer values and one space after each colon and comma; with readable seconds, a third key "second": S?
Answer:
{"hour": 4, "minute": 9}
